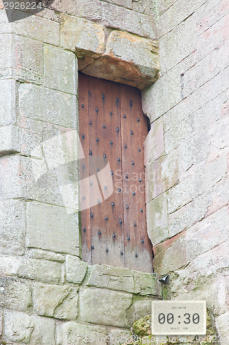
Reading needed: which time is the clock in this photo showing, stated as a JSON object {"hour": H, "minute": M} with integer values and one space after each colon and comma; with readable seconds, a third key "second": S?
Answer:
{"hour": 0, "minute": 30}
